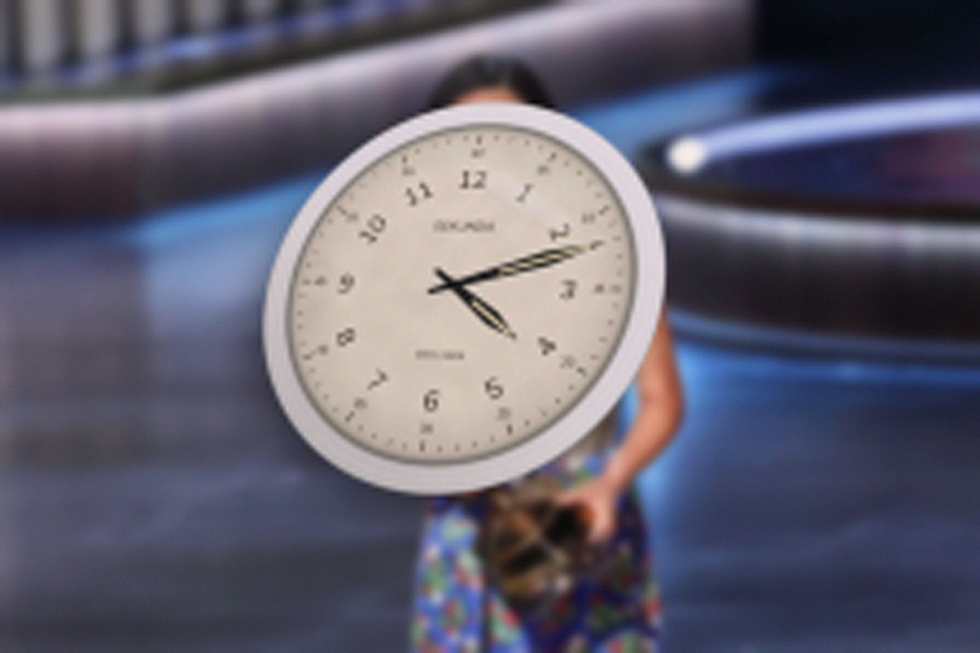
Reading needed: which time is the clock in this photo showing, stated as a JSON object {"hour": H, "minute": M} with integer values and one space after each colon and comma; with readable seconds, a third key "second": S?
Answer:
{"hour": 4, "minute": 12}
